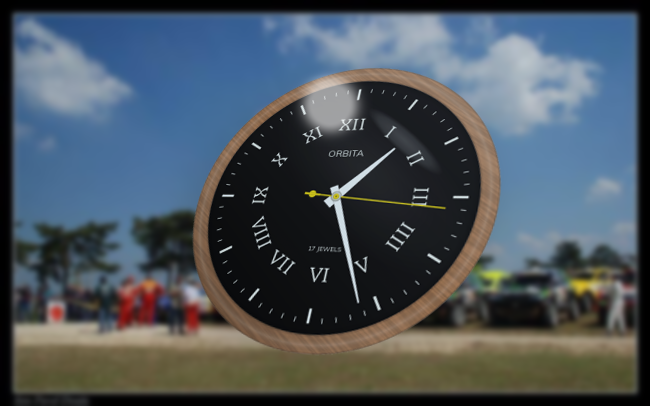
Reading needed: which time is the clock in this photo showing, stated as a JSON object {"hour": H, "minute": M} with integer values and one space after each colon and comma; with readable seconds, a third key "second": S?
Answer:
{"hour": 1, "minute": 26, "second": 16}
